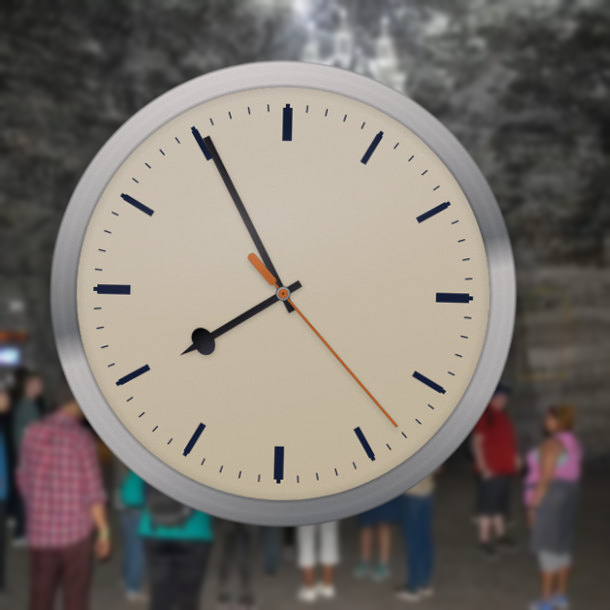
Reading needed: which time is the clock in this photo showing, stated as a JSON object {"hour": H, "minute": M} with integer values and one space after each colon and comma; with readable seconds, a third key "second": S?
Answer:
{"hour": 7, "minute": 55, "second": 23}
